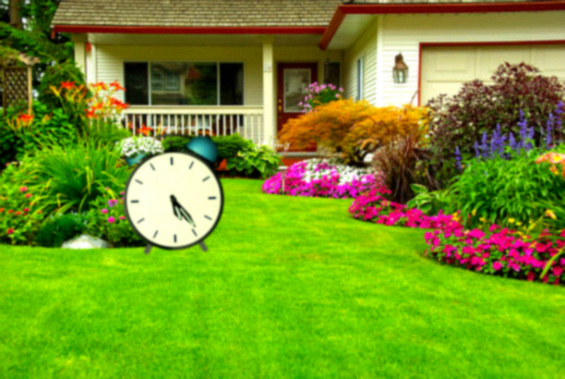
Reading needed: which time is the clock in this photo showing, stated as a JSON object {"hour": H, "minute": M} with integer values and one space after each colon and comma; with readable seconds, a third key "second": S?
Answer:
{"hour": 5, "minute": 24}
